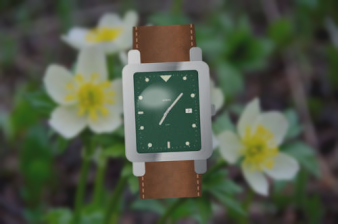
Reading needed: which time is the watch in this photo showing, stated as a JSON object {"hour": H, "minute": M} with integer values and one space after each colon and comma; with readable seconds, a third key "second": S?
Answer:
{"hour": 7, "minute": 7}
